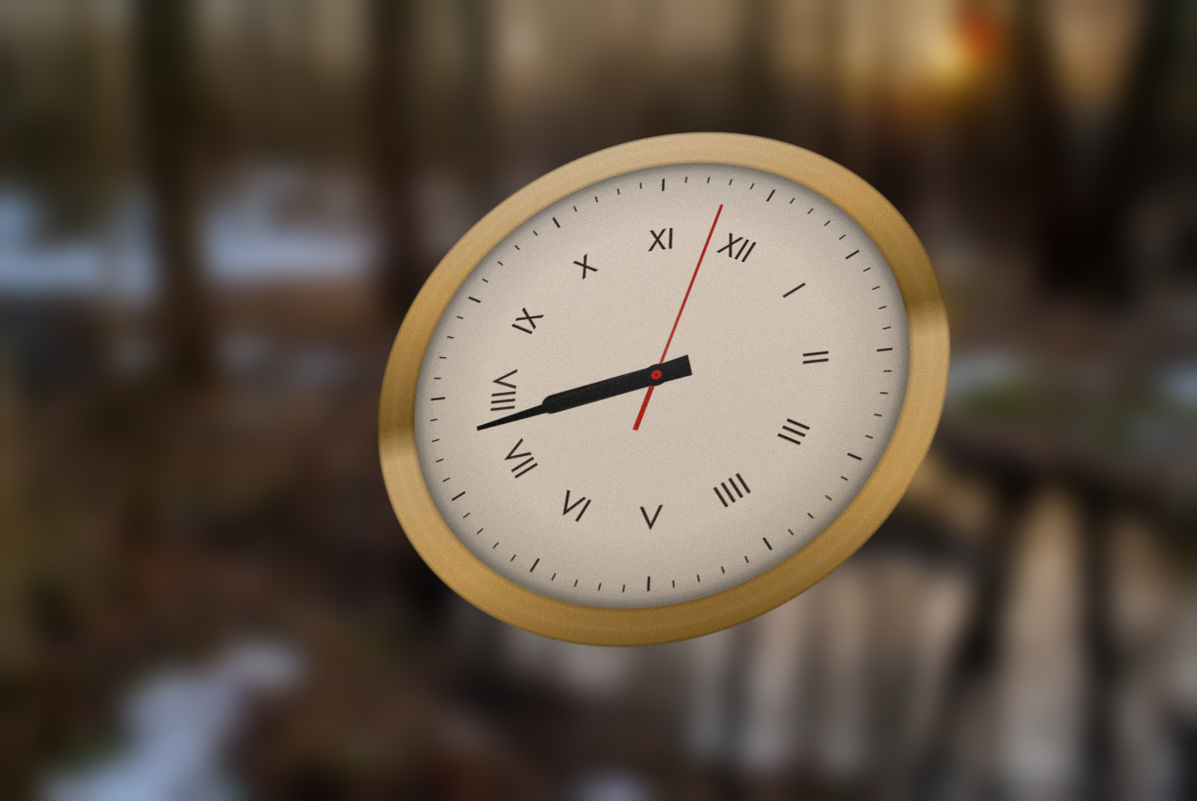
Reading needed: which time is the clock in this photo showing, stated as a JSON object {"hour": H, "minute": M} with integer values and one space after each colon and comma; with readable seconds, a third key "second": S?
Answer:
{"hour": 7, "minute": 37, "second": 58}
